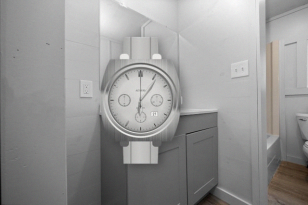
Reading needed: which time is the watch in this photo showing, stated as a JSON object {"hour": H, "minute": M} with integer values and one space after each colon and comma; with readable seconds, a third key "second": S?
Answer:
{"hour": 6, "minute": 6}
